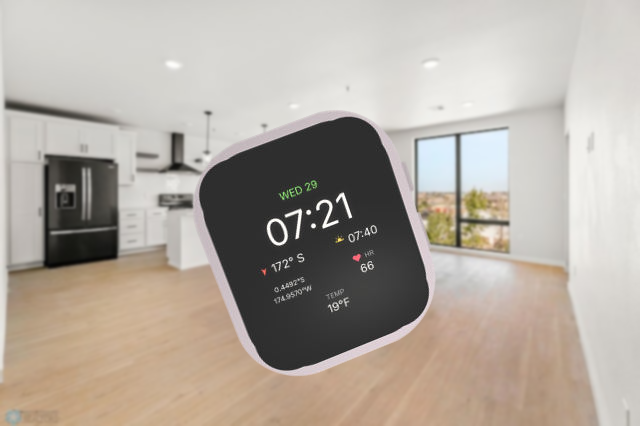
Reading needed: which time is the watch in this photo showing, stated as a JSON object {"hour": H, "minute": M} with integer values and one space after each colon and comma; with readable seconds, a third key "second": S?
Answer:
{"hour": 7, "minute": 21}
